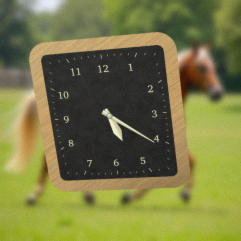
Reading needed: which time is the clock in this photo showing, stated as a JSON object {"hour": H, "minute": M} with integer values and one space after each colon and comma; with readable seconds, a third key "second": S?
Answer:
{"hour": 5, "minute": 21}
